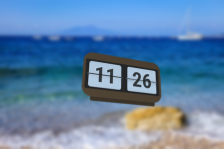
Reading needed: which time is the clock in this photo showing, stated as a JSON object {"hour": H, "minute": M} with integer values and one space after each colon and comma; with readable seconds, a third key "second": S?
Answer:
{"hour": 11, "minute": 26}
